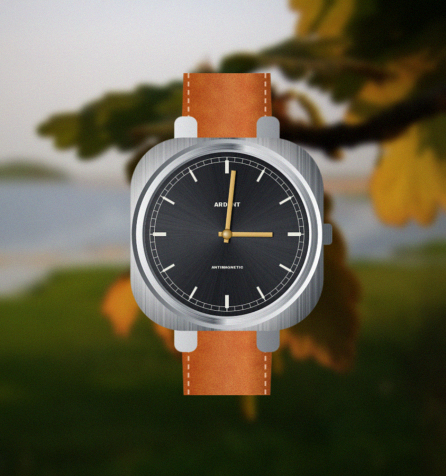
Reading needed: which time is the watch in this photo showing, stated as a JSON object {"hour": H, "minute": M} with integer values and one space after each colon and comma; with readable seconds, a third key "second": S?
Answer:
{"hour": 3, "minute": 1}
